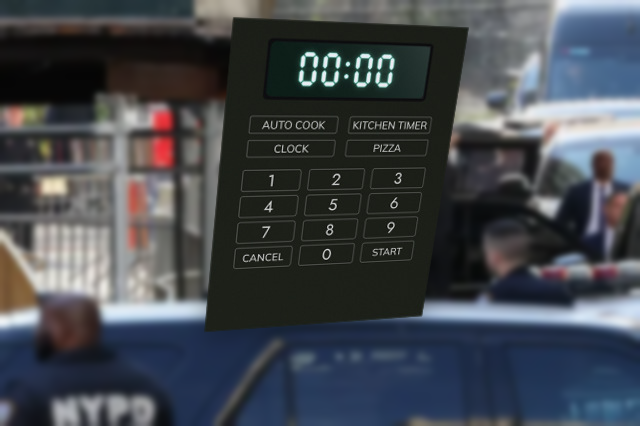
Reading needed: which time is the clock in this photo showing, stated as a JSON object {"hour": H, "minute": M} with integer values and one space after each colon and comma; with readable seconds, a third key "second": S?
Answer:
{"hour": 0, "minute": 0}
